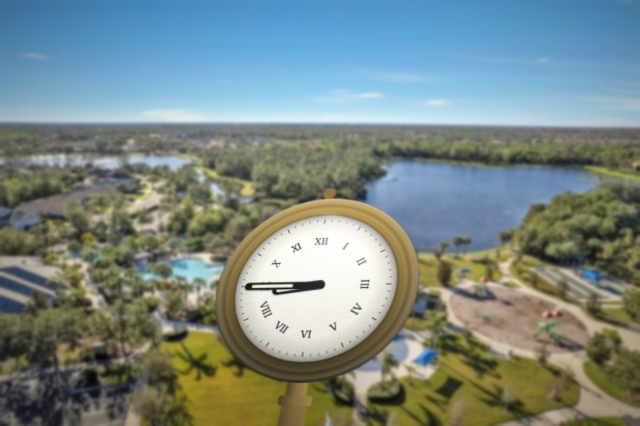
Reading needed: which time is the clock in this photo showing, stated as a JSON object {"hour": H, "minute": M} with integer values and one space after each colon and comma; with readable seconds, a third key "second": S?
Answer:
{"hour": 8, "minute": 45}
